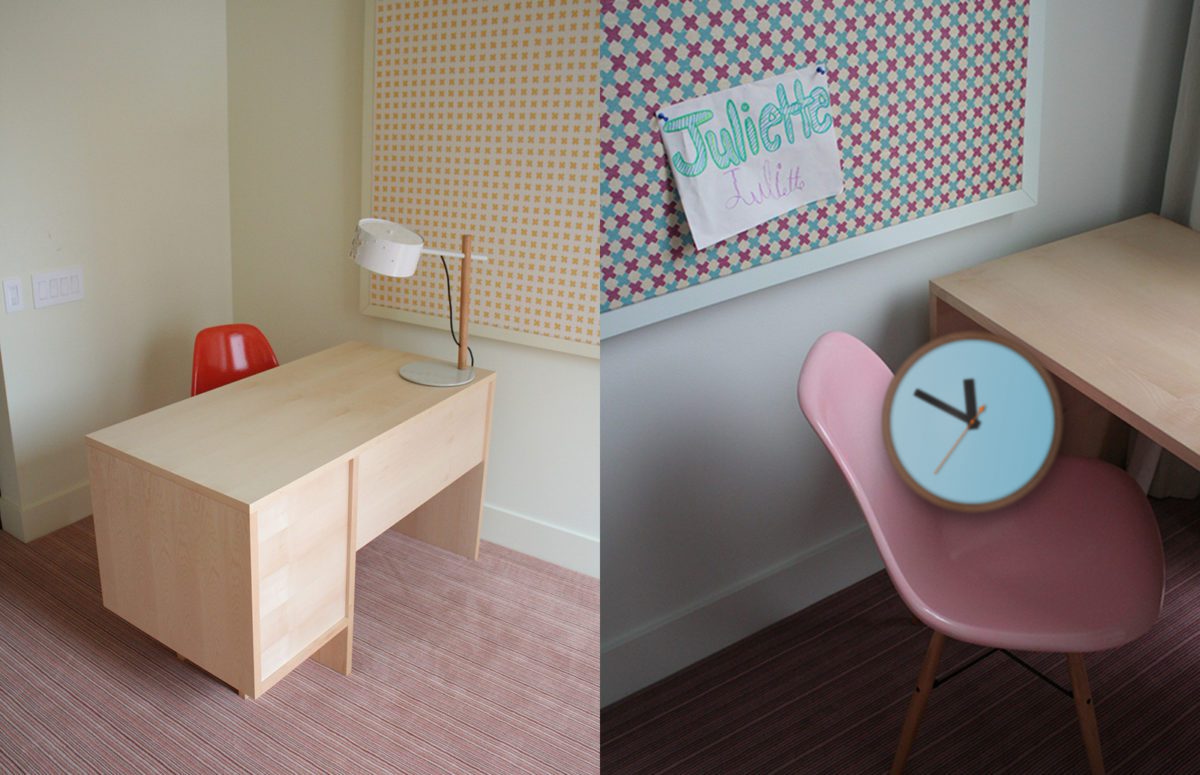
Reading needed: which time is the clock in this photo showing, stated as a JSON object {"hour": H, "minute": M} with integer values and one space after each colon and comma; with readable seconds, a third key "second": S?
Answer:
{"hour": 11, "minute": 49, "second": 36}
